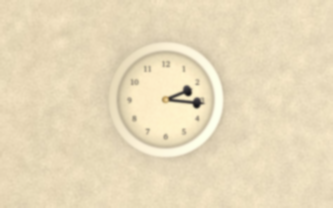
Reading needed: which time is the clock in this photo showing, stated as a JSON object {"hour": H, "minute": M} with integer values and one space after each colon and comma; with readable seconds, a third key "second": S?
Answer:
{"hour": 2, "minute": 16}
